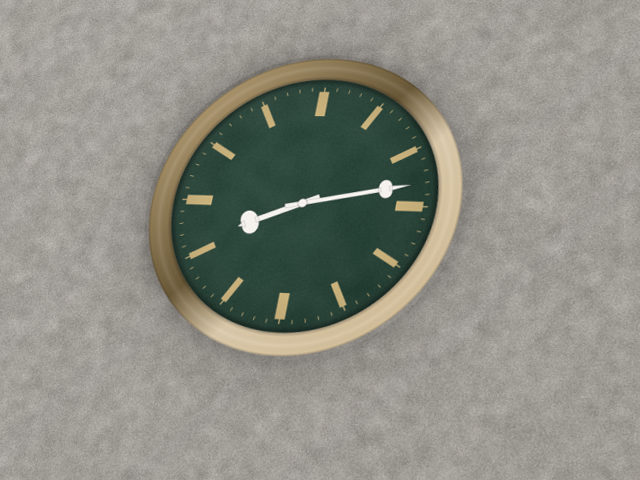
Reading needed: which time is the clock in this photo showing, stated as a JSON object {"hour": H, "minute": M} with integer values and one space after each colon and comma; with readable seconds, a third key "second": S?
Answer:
{"hour": 8, "minute": 13}
